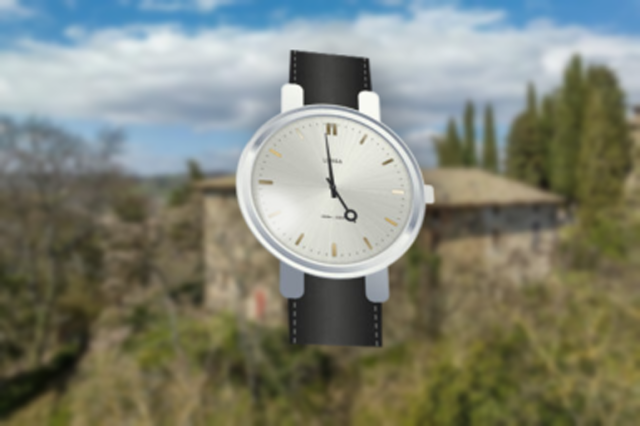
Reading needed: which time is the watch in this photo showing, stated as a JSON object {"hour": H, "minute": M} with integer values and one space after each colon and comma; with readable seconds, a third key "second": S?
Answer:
{"hour": 4, "minute": 59}
